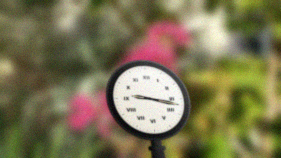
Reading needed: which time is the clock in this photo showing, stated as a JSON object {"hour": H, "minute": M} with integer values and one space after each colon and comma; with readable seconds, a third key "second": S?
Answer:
{"hour": 9, "minute": 17}
